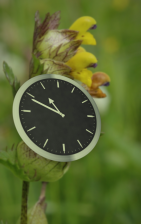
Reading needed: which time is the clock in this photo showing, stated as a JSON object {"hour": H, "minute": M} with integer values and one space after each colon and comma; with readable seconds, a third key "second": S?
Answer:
{"hour": 10, "minute": 49}
